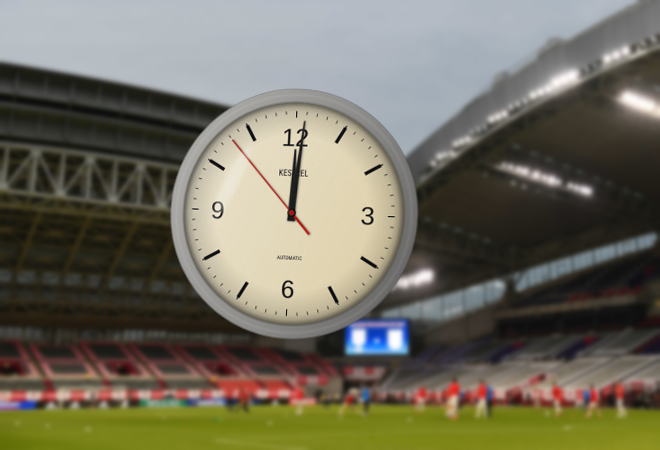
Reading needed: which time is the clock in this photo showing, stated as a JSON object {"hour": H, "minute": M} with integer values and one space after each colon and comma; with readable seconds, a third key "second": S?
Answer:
{"hour": 12, "minute": 0, "second": 53}
